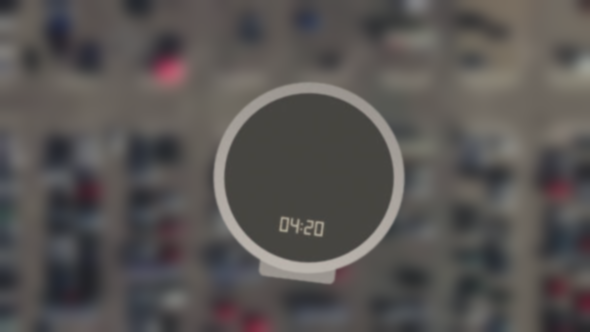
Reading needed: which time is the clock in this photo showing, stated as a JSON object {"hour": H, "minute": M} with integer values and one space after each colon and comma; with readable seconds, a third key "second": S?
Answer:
{"hour": 4, "minute": 20}
